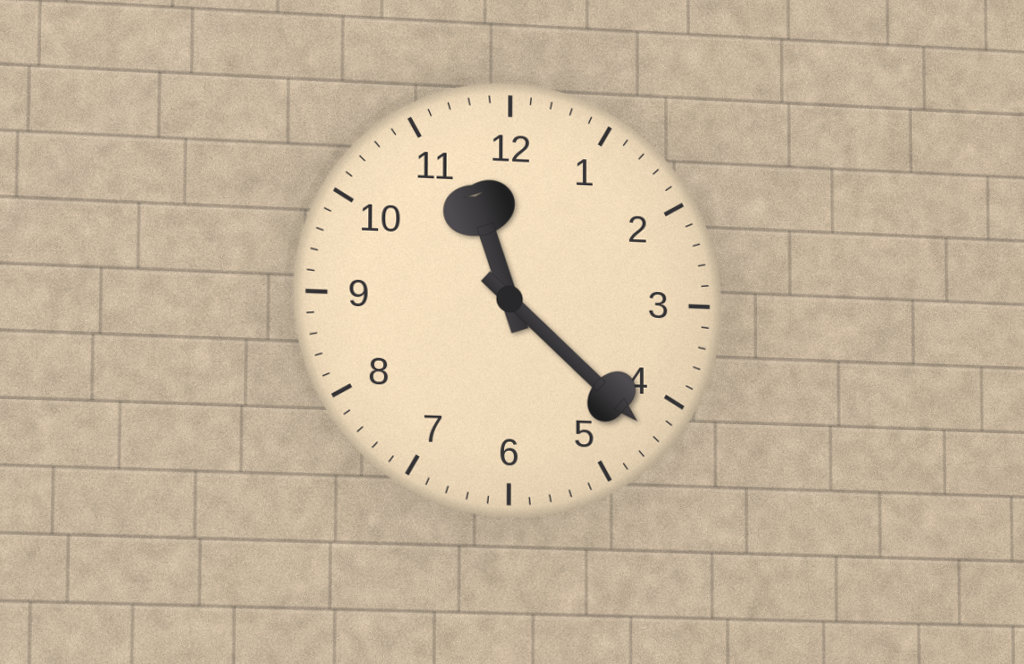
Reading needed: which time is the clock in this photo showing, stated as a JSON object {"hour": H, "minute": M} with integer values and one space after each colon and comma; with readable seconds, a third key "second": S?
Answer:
{"hour": 11, "minute": 22}
